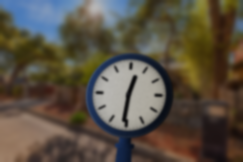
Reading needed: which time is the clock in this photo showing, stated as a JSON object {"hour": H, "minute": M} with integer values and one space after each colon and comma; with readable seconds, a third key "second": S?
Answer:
{"hour": 12, "minute": 31}
